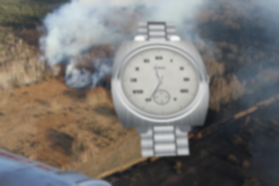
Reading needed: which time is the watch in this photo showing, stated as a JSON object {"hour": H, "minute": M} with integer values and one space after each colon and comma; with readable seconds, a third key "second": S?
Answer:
{"hour": 11, "minute": 35}
